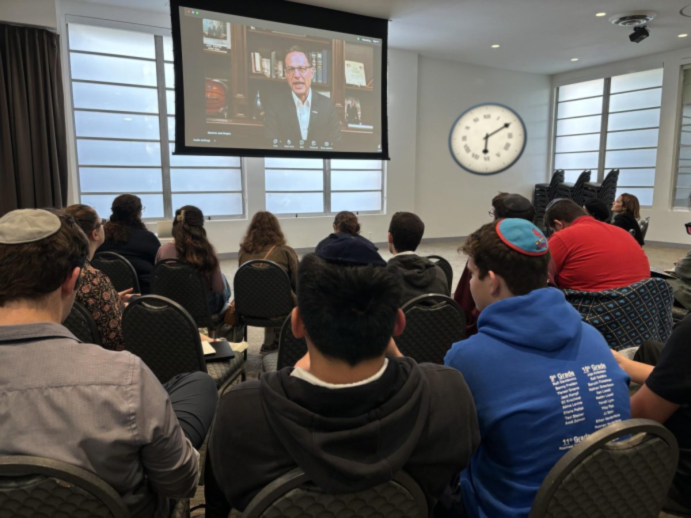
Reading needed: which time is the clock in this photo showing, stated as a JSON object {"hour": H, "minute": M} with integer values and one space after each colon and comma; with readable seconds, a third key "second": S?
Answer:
{"hour": 6, "minute": 10}
